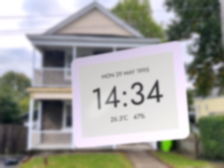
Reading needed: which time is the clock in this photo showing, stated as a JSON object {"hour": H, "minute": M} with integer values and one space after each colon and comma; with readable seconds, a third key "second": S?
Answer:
{"hour": 14, "minute": 34}
